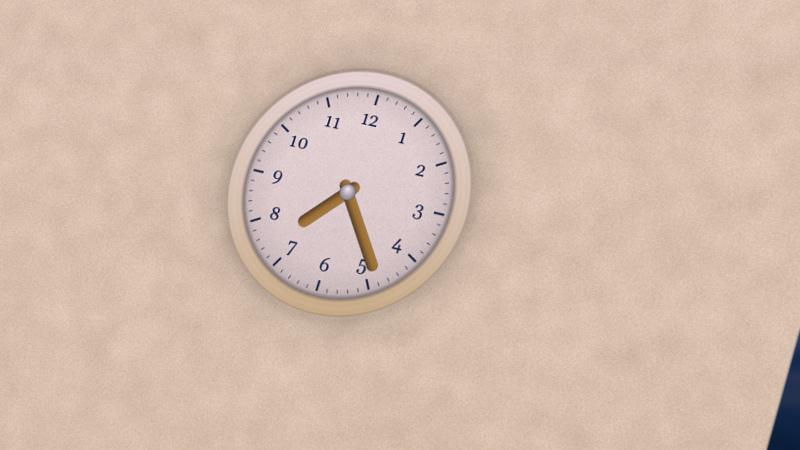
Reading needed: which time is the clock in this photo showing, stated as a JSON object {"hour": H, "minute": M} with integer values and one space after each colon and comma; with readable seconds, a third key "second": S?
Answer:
{"hour": 7, "minute": 24}
